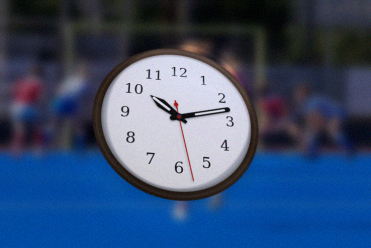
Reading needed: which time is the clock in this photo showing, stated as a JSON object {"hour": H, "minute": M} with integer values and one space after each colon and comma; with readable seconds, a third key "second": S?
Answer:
{"hour": 10, "minute": 12, "second": 28}
